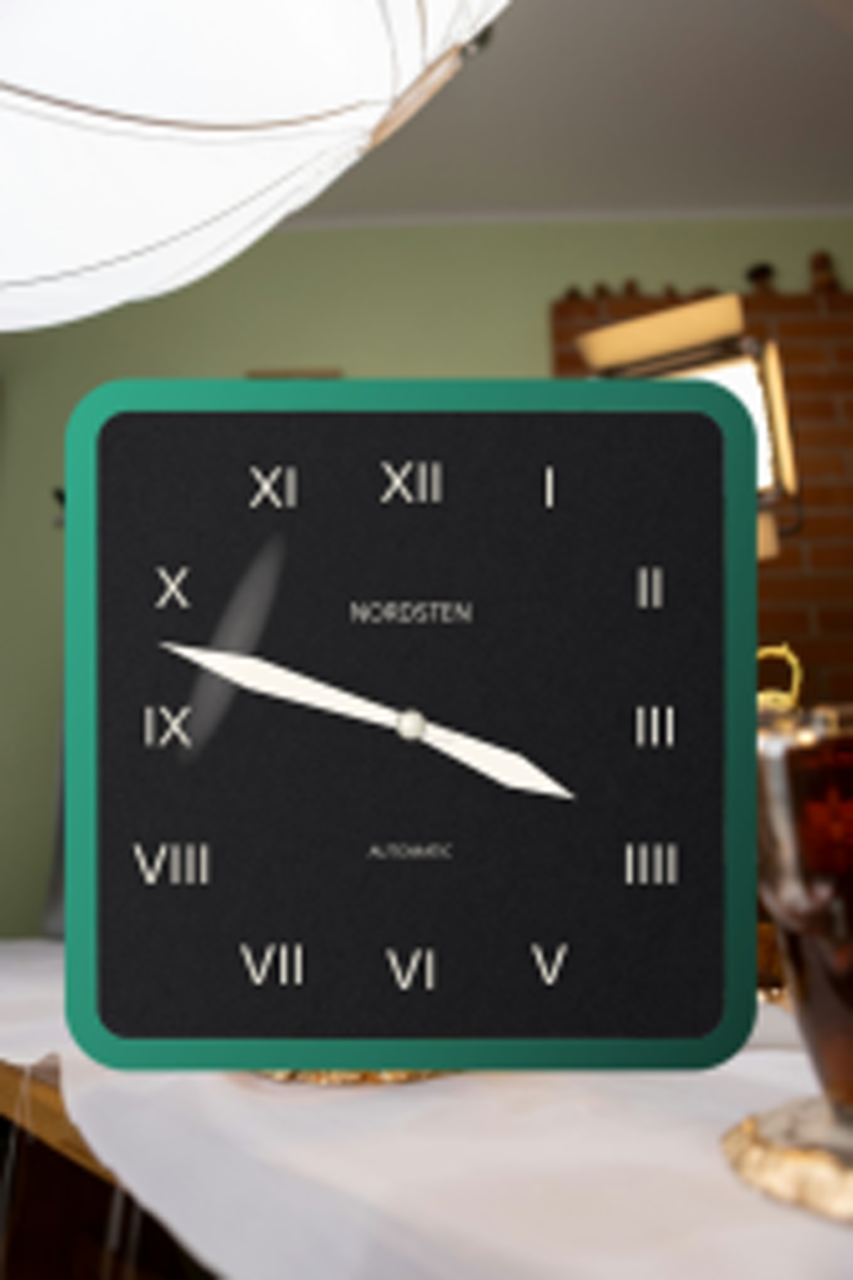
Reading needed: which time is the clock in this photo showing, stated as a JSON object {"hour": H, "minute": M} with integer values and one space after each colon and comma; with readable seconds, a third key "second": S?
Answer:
{"hour": 3, "minute": 48}
